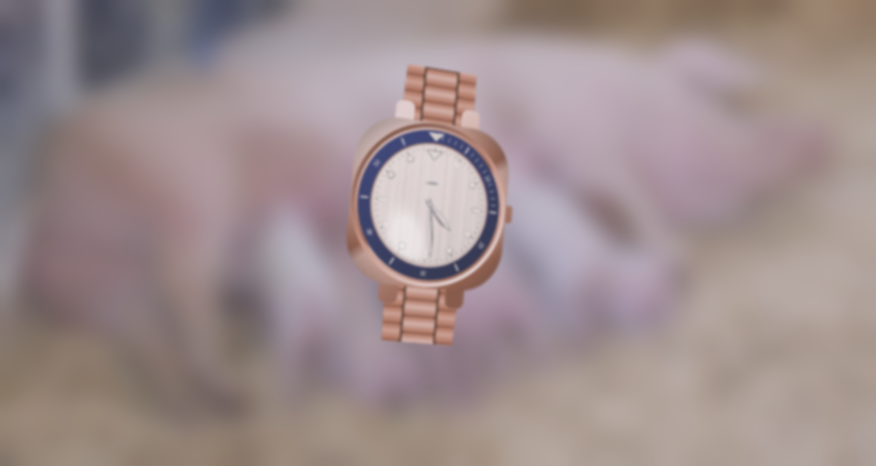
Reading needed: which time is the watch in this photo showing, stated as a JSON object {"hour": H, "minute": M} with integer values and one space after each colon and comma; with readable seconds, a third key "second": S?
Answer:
{"hour": 4, "minute": 29}
